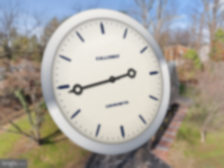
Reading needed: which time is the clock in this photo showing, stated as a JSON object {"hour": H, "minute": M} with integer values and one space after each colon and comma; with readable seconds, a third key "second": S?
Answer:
{"hour": 2, "minute": 44}
